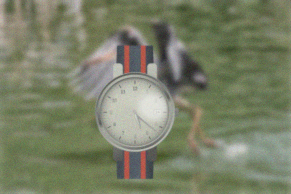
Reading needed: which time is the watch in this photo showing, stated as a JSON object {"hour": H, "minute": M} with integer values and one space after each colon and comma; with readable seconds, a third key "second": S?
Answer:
{"hour": 5, "minute": 22}
